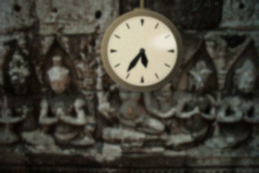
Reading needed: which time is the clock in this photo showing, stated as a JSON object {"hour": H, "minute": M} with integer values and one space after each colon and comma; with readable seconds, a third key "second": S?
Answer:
{"hour": 5, "minute": 36}
